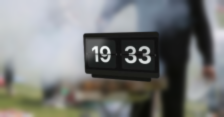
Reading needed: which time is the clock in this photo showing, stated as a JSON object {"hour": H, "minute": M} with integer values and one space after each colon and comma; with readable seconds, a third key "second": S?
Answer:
{"hour": 19, "minute": 33}
